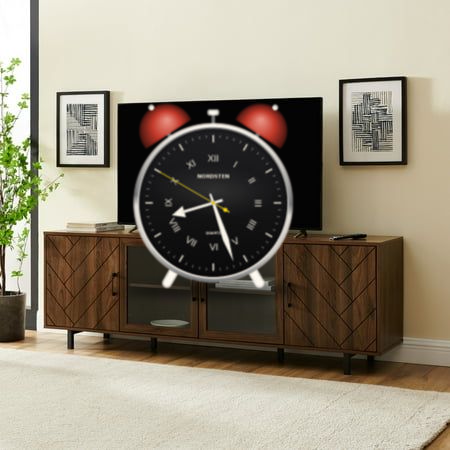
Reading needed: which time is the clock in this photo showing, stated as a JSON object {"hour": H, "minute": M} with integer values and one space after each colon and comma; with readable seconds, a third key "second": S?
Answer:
{"hour": 8, "minute": 26, "second": 50}
